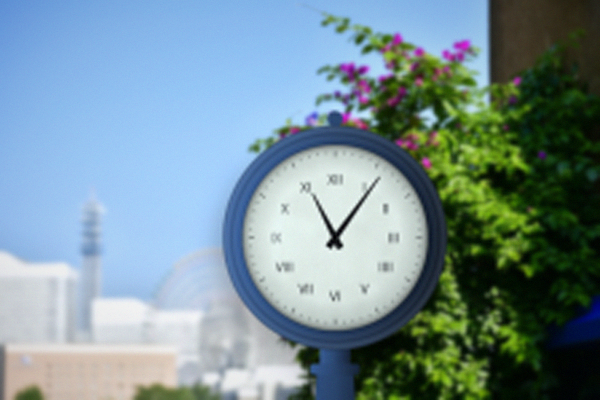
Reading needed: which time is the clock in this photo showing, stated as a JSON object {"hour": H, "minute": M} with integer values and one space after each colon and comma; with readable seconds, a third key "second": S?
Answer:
{"hour": 11, "minute": 6}
